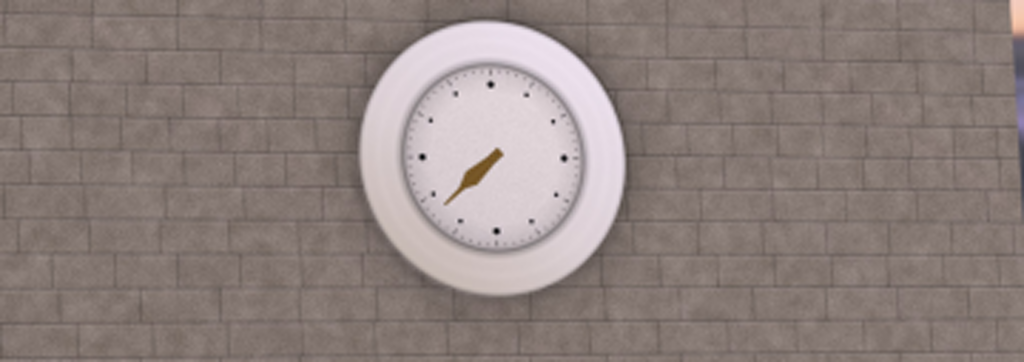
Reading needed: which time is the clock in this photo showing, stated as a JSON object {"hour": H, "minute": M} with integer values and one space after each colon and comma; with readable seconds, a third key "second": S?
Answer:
{"hour": 7, "minute": 38}
